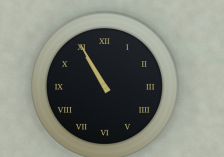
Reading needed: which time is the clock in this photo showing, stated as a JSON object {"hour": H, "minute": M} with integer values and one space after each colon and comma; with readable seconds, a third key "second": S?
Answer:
{"hour": 10, "minute": 55}
